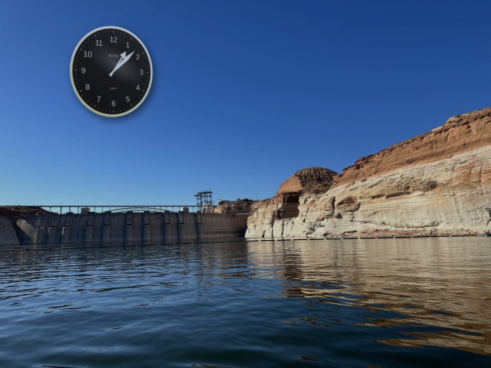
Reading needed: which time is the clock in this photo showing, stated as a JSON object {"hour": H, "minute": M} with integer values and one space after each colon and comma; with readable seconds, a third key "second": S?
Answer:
{"hour": 1, "minute": 8}
